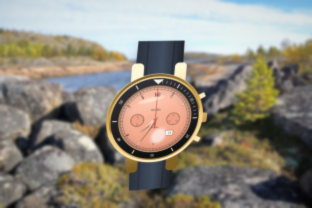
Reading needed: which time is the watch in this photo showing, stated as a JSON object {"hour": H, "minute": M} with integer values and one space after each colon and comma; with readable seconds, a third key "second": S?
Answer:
{"hour": 7, "minute": 35}
